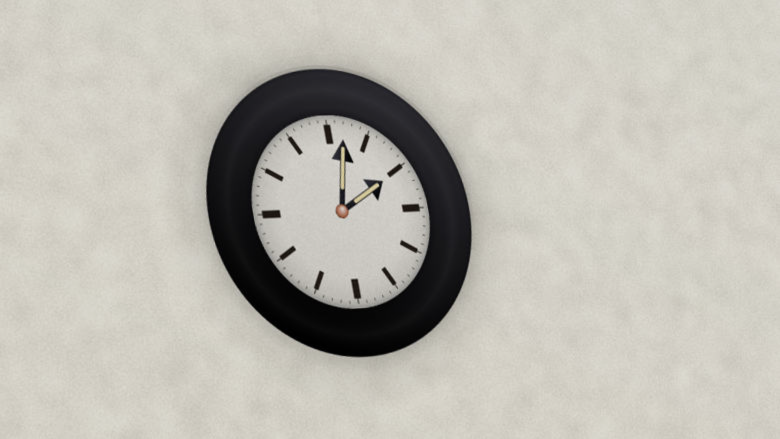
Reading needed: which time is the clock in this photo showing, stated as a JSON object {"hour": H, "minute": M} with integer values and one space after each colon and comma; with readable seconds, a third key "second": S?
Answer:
{"hour": 2, "minute": 2}
